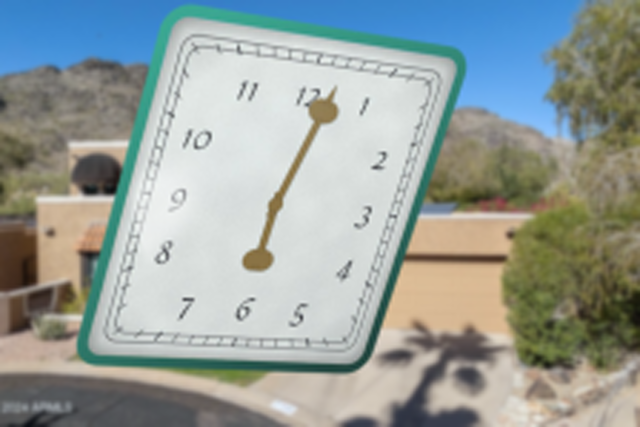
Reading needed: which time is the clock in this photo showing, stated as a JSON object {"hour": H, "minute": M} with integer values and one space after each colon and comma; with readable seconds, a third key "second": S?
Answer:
{"hour": 6, "minute": 2}
